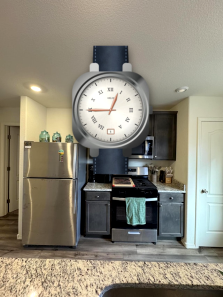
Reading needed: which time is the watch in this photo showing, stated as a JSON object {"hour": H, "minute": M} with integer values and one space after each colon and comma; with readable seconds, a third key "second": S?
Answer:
{"hour": 12, "minute": 45}
